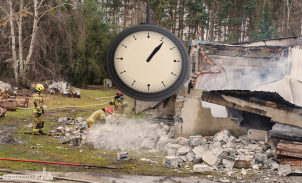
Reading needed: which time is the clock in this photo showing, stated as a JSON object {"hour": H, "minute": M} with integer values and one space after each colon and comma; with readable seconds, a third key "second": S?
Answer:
{"hour": 1, "minute": 6}
